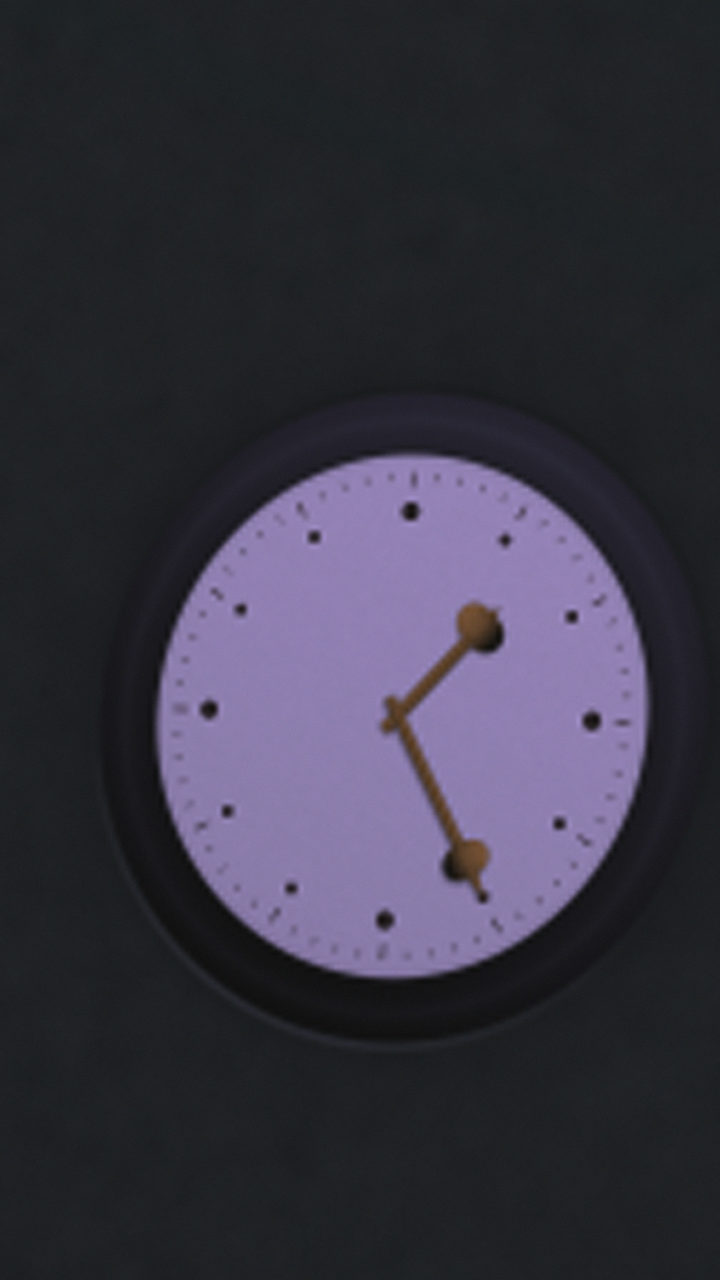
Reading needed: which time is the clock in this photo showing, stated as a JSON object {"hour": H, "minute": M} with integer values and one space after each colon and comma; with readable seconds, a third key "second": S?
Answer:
{"hour": 1, "minute": 25}
